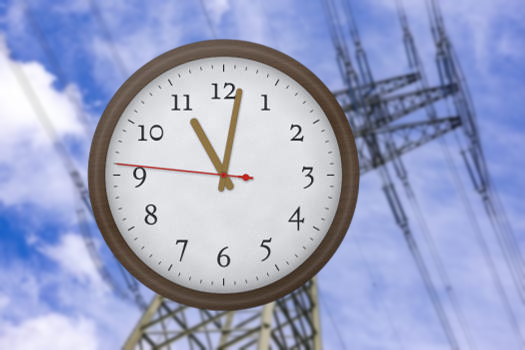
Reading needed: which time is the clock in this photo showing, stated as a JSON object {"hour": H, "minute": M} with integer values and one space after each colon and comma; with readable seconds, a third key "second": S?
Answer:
{"hour": 11, "minute": 1, "second": 46}
